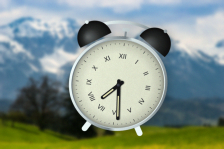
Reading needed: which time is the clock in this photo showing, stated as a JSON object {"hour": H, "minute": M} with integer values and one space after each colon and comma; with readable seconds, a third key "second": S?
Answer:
{"hour": 7, "minute": 29}
